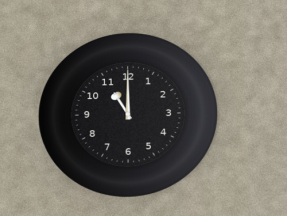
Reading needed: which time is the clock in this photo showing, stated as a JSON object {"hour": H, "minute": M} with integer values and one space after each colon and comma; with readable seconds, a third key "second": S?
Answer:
{"hour": 11, "minute": 0}
